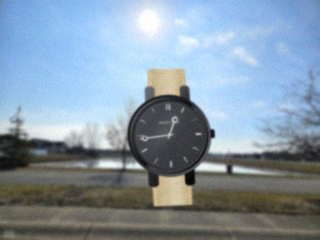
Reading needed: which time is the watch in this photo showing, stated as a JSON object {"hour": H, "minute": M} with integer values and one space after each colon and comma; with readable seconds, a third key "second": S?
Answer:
{"hour": 12, "minute": 44}
